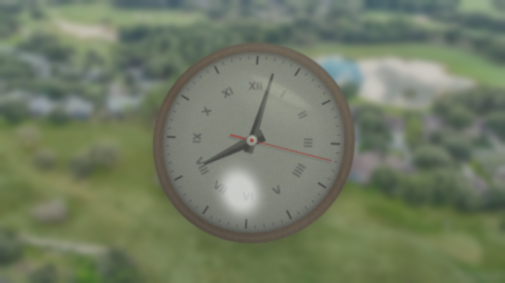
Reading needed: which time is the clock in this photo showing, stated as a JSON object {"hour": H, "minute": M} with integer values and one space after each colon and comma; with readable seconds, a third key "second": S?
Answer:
{"hour": 8, "minute": 2, "second": 17}
